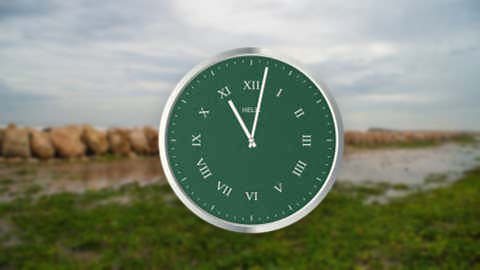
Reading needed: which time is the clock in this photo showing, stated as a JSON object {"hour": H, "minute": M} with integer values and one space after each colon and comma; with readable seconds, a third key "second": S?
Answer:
{"hour": 11, "minute": 2}
